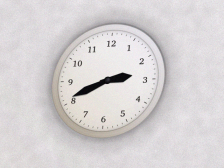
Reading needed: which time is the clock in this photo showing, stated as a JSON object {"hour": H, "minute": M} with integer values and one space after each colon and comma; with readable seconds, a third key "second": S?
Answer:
{"hour": 2, "minute": 41}
